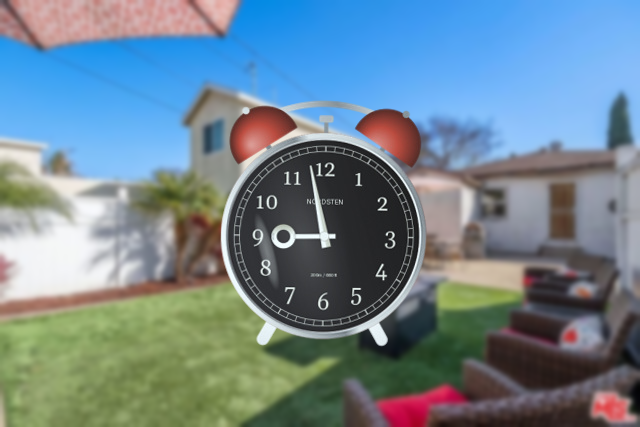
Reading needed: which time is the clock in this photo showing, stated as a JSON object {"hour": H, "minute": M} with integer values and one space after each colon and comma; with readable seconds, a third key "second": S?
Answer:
{"hour": 8, "minute": 58}
